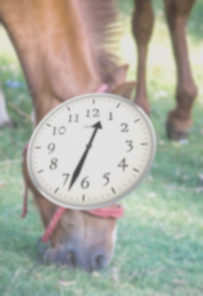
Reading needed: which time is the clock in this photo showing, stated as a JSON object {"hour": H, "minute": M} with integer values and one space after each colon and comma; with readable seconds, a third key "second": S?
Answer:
{"hour": 12, "minute": 33}
